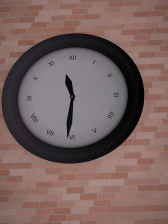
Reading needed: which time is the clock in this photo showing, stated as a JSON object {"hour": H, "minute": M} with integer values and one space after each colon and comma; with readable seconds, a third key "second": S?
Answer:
{"hour": 11, "minute": 31}
